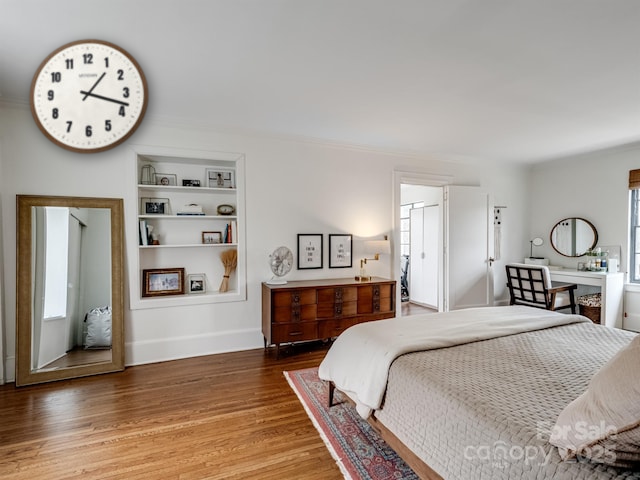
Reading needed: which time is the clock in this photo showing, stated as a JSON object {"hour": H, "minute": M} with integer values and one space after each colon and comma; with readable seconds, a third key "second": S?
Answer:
{"hour": 1, "minute": 18}
